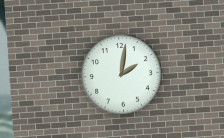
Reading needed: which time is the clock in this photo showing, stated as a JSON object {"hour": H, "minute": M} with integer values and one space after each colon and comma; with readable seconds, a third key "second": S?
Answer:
{"hour": 2, "minute": 2}
